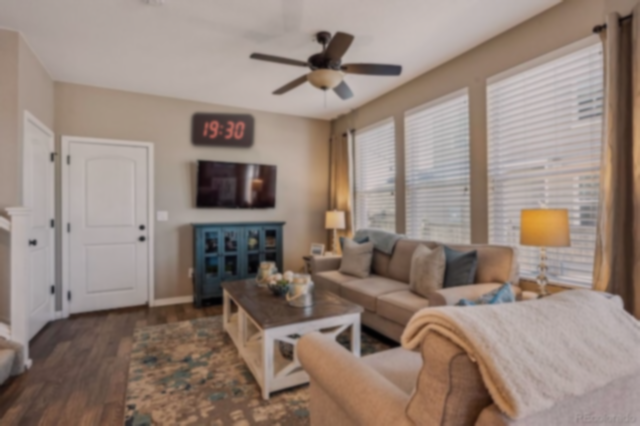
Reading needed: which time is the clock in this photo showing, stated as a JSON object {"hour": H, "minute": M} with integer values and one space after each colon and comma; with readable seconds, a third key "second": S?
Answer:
{"hour": 19, "minute": 30}
